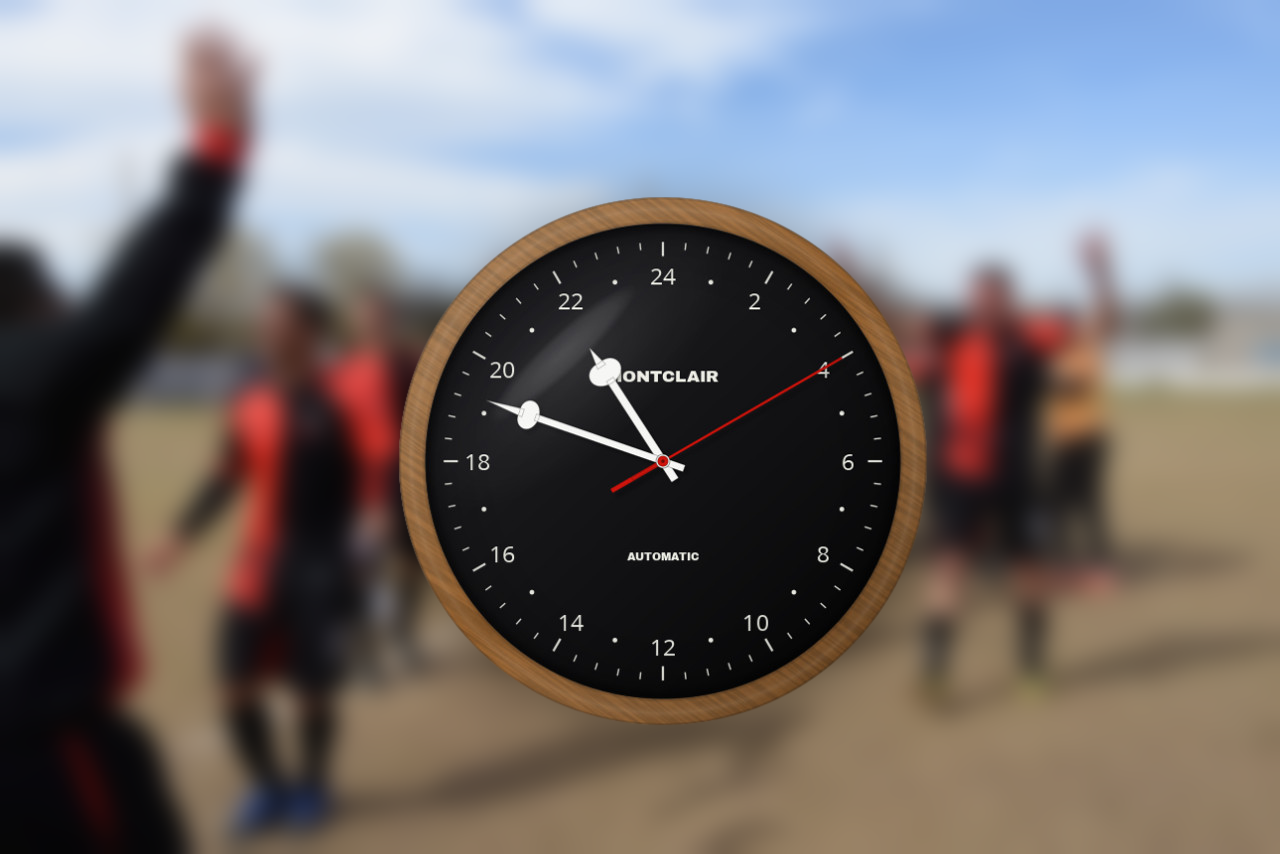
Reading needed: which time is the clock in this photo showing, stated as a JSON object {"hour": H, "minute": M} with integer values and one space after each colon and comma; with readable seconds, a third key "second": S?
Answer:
{"hour": 21, "minute": 48, "second": 10}
